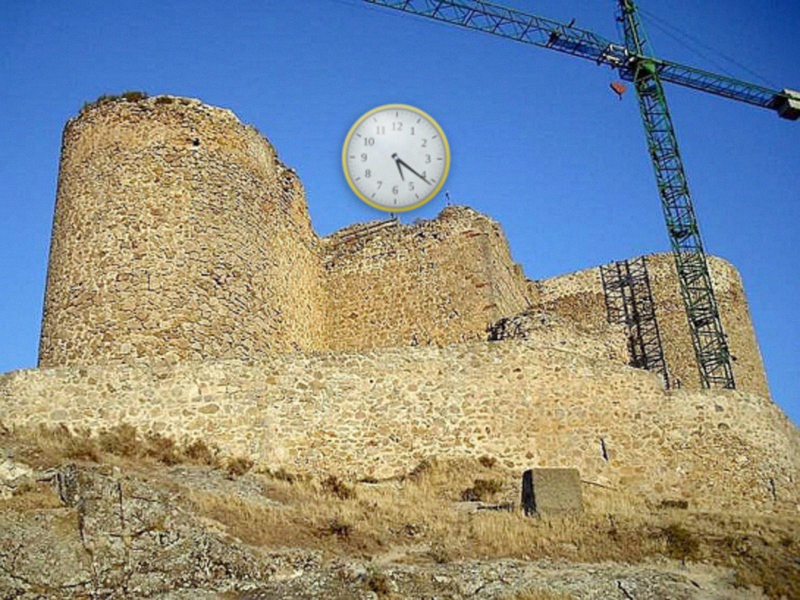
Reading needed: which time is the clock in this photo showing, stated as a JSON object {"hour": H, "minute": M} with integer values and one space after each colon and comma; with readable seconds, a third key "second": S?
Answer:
{"hour": 5, "minute": 21}
